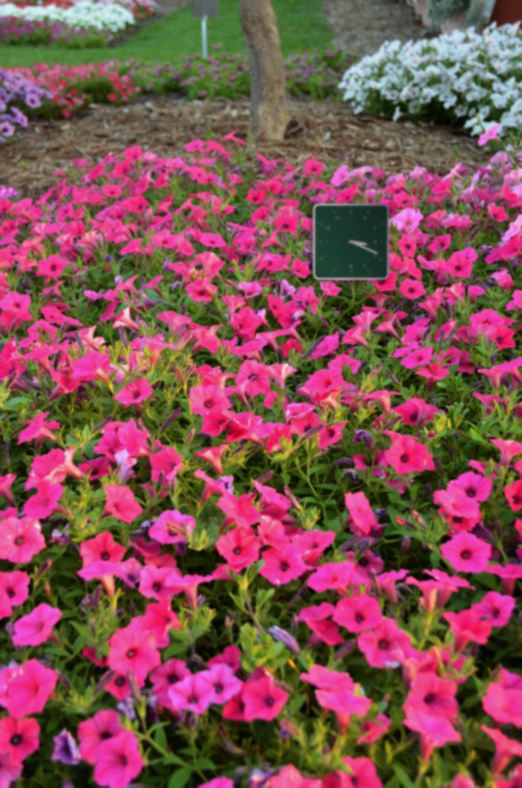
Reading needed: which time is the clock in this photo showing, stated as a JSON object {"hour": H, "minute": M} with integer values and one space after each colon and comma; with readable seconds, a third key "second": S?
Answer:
{"hour": 3, "minute": 19}
